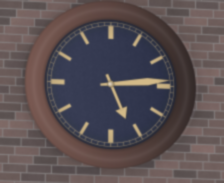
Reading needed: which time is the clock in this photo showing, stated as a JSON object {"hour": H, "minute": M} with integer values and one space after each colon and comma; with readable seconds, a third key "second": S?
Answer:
{"hour": 5, "minute": 14}
